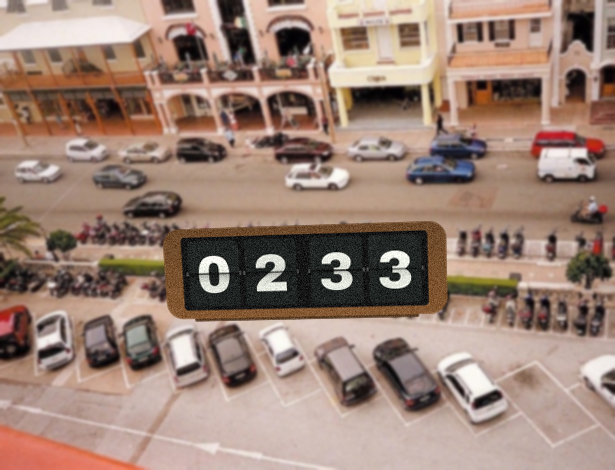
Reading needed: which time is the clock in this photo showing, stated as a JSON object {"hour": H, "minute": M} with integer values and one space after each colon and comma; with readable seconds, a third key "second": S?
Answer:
{"hour": 2, "minute": 33}
